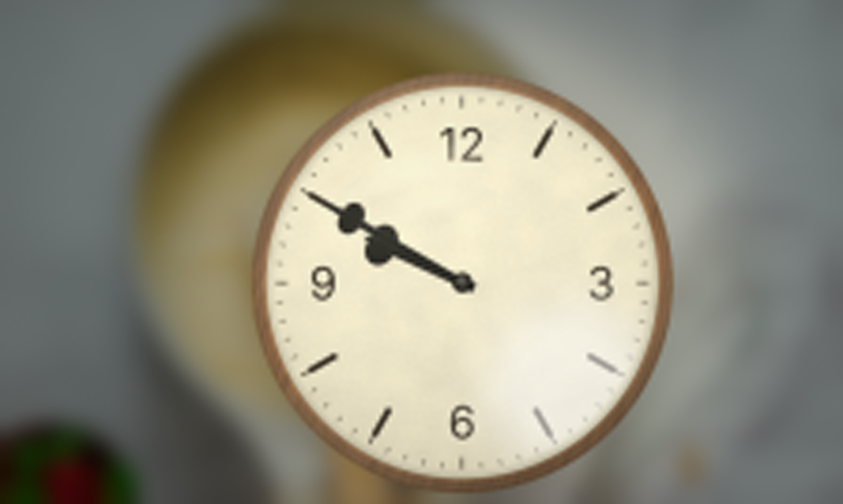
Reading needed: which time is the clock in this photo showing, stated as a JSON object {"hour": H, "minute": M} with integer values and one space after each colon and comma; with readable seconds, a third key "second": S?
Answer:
{"hour": 9, "minute": 50}
